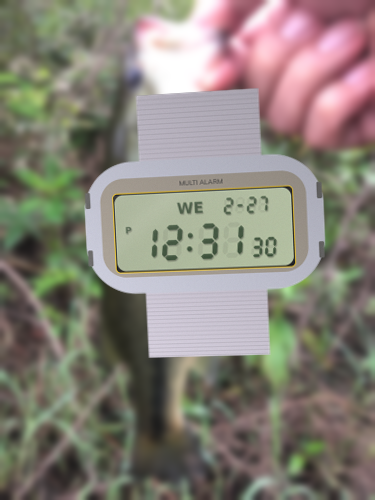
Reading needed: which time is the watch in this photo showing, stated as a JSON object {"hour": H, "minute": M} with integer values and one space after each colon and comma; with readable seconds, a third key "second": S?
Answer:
{"hour": 12, "minute": 31, "second": 30}
